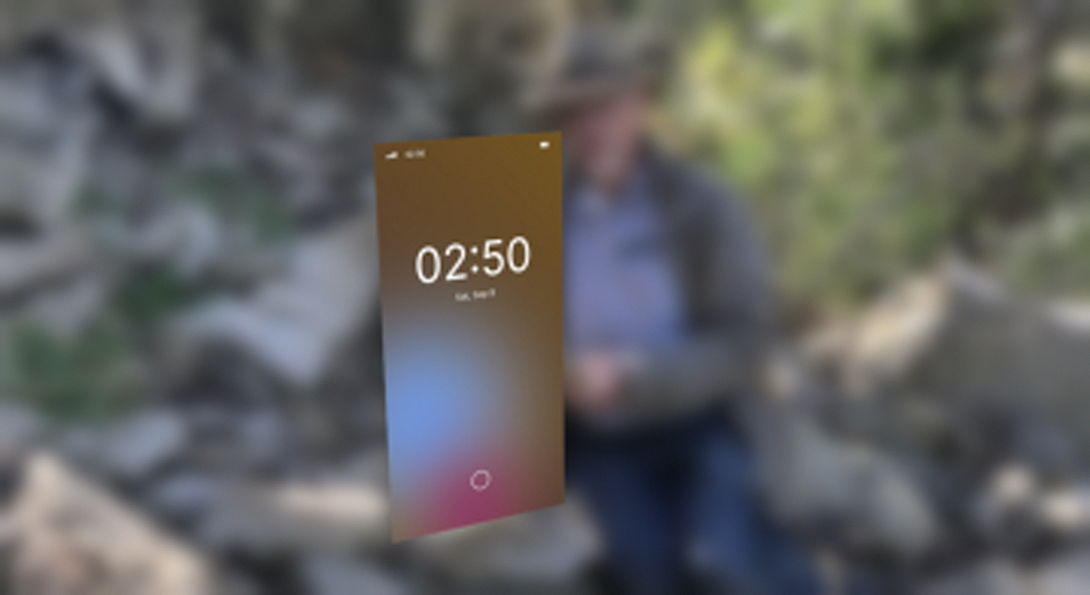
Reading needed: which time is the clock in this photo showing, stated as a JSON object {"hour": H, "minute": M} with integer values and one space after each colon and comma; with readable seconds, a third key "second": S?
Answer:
{"hour": 2, "minute": 50}
